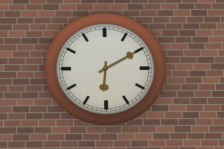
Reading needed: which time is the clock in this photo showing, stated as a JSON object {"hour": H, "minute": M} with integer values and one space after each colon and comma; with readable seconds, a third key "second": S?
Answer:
{"hour": 6, "minute": 10}
